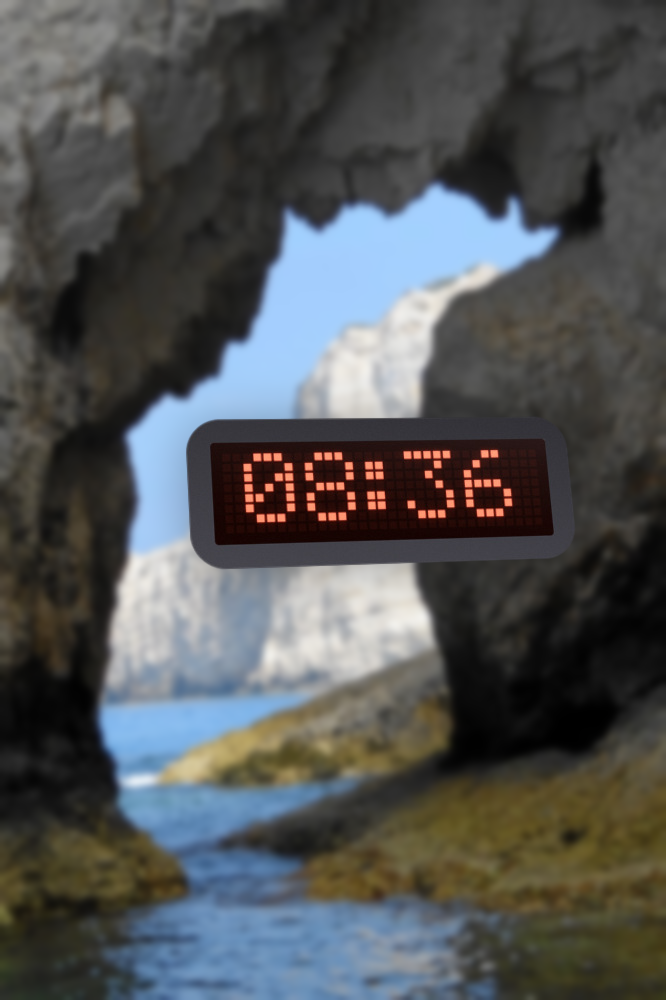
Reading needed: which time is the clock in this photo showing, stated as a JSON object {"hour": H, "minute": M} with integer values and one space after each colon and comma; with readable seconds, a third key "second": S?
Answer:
{"hour": 8, "minute": 36}
